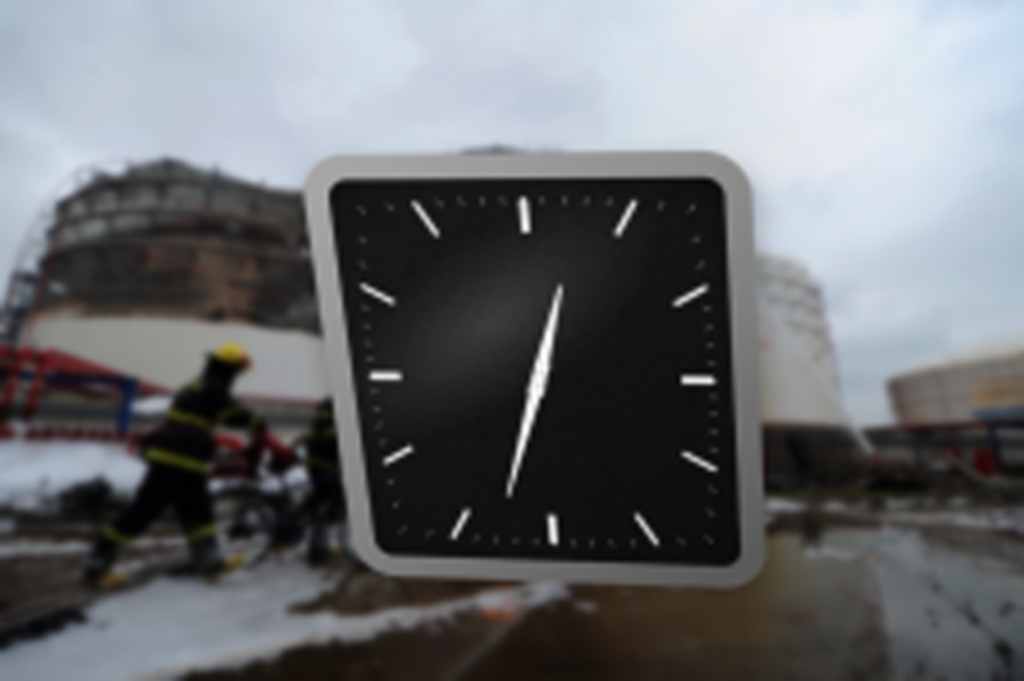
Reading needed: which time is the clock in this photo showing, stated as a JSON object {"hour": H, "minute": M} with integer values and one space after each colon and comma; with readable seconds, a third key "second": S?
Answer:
{"hour": 12, "minute": 33}
